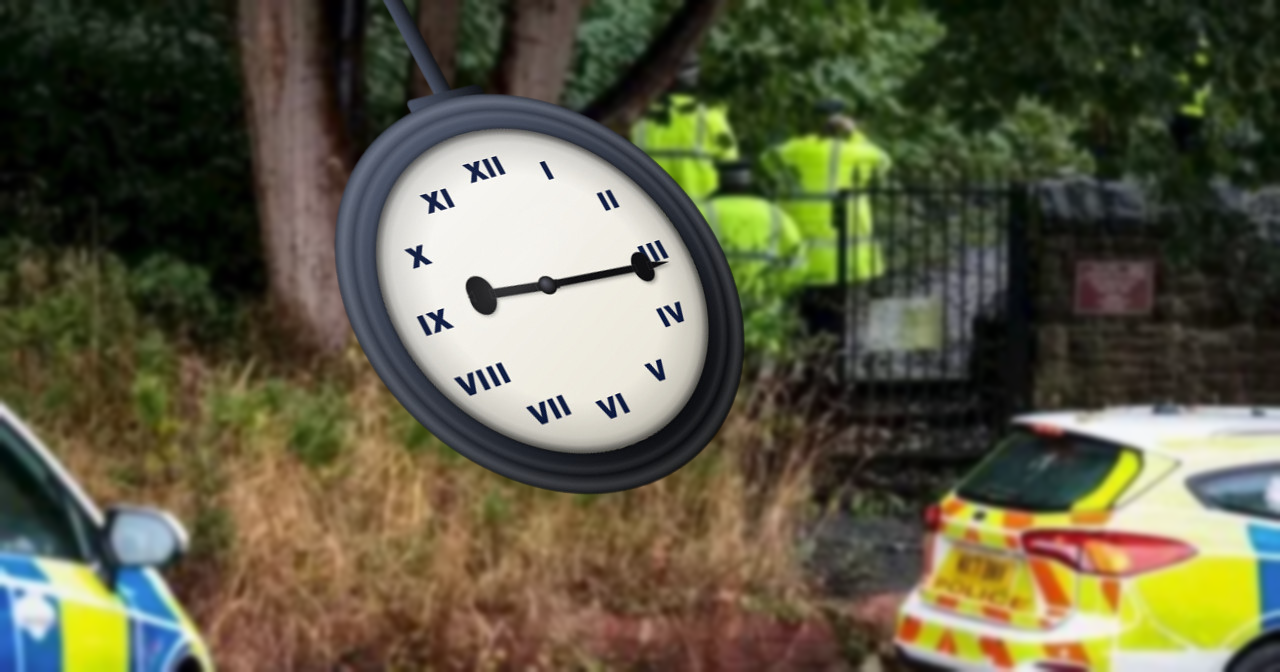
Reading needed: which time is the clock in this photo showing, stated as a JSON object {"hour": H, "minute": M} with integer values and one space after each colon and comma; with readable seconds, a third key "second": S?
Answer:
{"hour": 9, "minute": 16}
